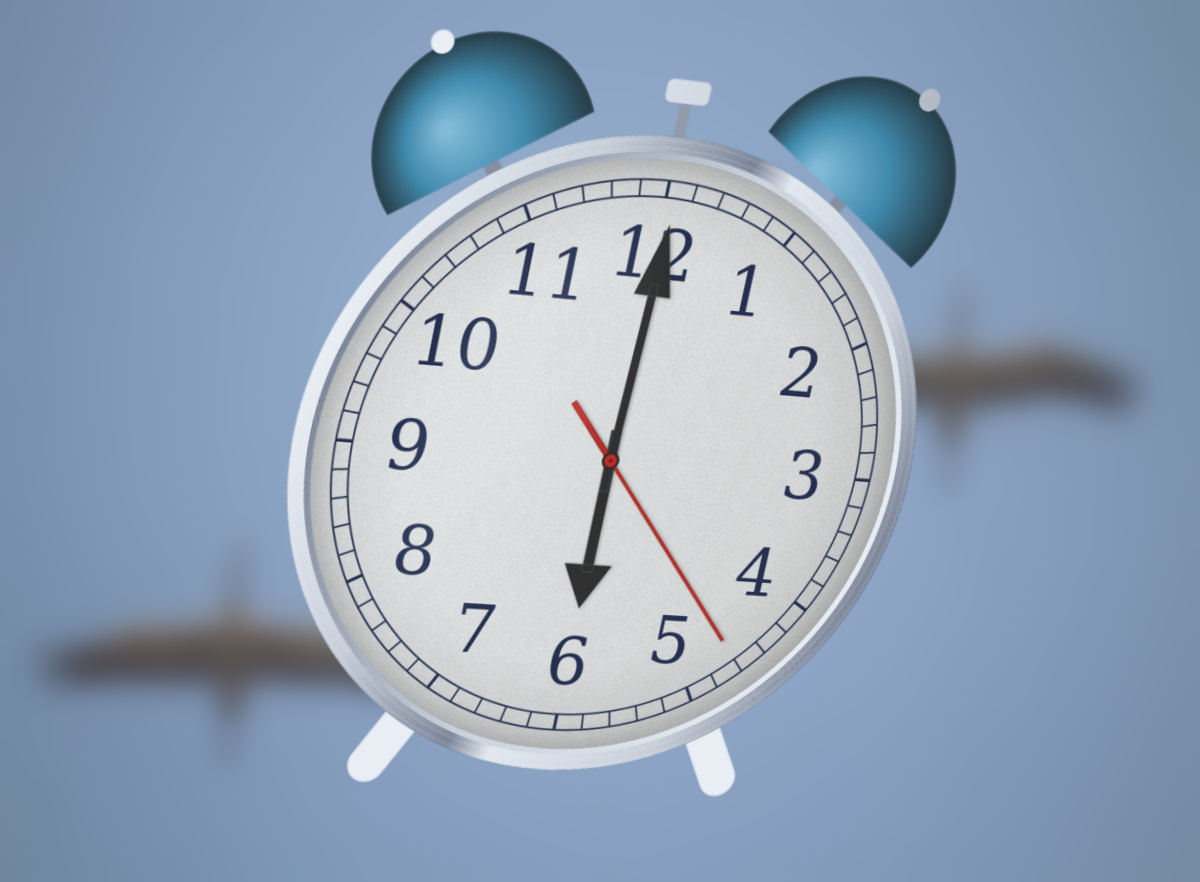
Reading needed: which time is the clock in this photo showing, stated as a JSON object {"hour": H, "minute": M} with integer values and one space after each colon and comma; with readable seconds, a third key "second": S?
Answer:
{"hour": 6, "minute": 0, "second": 23}
